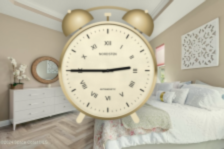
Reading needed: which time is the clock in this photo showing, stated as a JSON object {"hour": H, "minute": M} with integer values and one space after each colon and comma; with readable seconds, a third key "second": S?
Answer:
{"hour": 2, "minute": 45}
